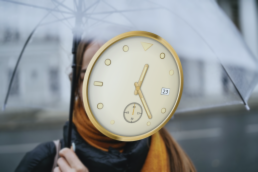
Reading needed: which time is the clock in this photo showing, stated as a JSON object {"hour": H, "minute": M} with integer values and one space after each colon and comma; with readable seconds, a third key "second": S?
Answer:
{"hour": 12, "minute": 24}
